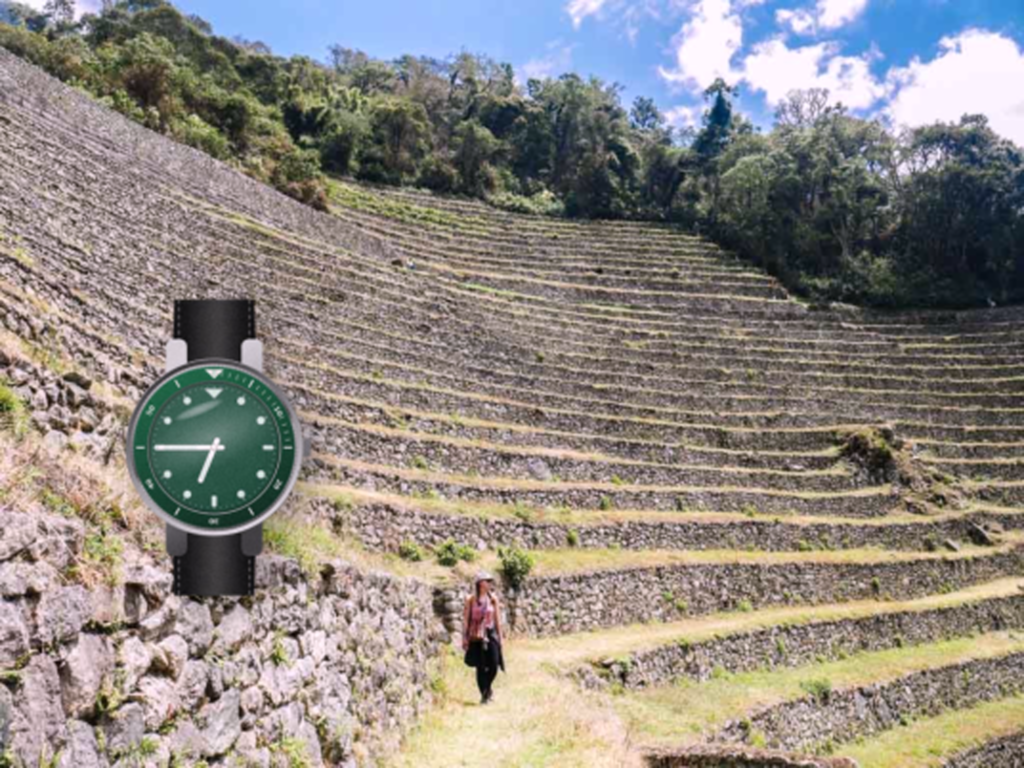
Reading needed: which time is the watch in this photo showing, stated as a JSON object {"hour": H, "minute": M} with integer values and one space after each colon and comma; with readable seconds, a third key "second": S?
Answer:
{"hour": 6, "minute": 45}
